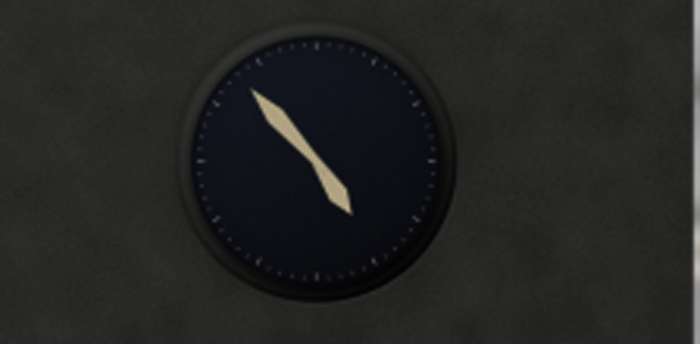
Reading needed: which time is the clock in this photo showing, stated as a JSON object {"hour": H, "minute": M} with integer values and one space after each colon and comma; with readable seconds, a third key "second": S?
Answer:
{"hour": 4, "minute": 53}
